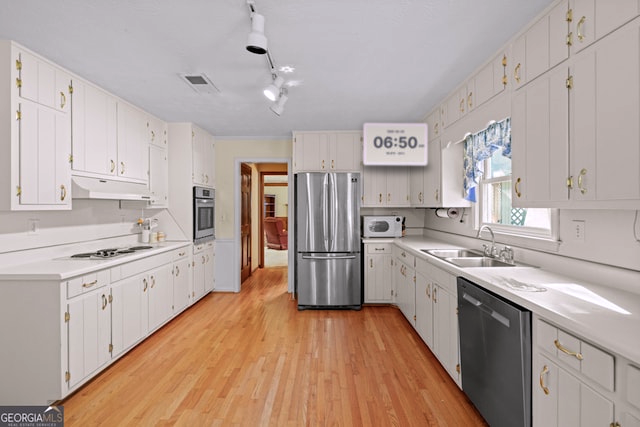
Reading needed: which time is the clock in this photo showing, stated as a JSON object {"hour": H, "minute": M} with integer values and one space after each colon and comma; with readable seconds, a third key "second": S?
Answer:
{"hour": 6, "minute": 50}
